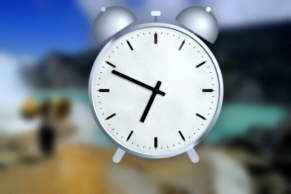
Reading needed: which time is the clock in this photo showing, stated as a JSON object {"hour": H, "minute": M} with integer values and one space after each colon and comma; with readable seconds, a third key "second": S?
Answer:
{"hour": 6, "minute": 49}
